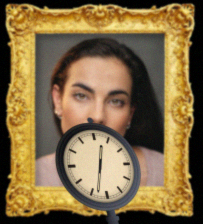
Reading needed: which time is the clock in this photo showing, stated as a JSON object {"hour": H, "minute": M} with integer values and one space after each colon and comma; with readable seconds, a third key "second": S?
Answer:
{"hour": 12, "minute": 33}
